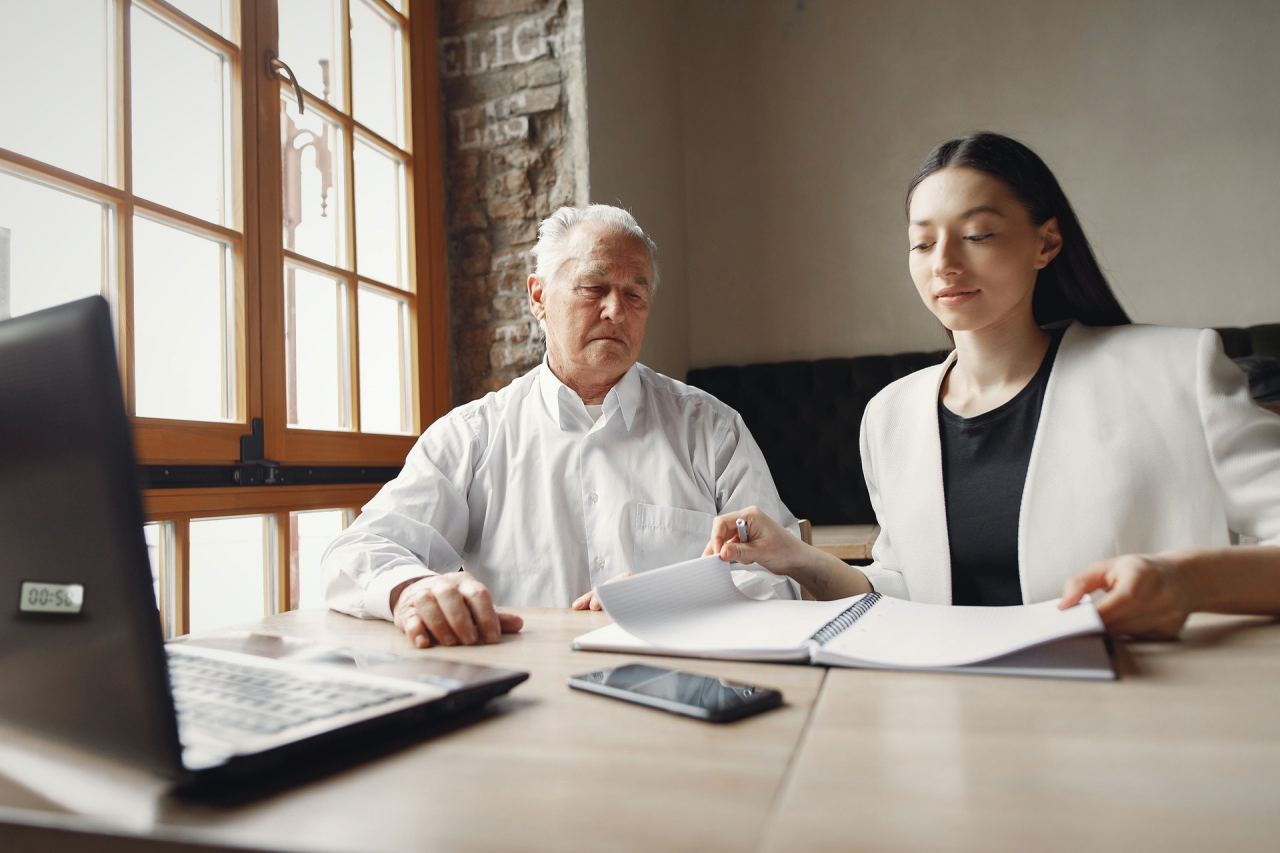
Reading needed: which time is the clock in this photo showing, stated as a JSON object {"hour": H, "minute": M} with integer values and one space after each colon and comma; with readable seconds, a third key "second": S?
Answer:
{"hour": 0, "minute": 58}
